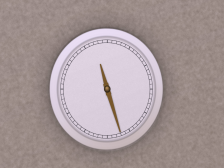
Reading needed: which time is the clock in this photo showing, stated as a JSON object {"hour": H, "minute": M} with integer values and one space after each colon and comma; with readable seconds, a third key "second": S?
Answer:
{"hour": 11, "minute": 27}
